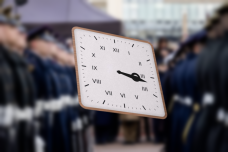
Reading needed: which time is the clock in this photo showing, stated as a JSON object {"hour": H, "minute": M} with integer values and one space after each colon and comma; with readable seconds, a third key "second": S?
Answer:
{"hour": 3, "minute": 17}
